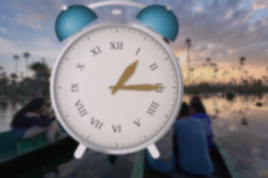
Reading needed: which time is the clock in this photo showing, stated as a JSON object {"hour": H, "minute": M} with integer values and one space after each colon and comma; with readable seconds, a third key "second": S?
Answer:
{"hour": 1, "minute": 15}
